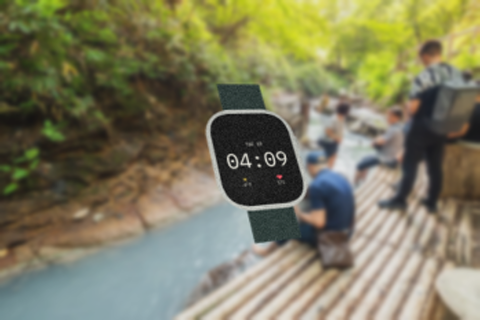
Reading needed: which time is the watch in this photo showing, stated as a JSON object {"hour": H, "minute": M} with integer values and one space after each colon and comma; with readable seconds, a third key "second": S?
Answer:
{"hour": 4, "minute": 9}
